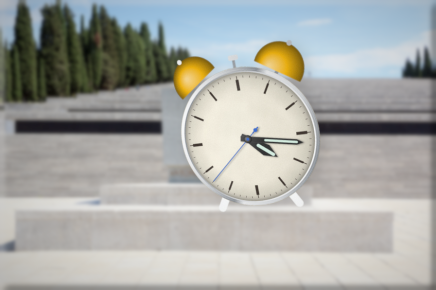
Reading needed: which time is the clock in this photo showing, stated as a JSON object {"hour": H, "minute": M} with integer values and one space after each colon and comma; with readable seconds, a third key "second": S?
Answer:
{"hour": 4, "minute": 16, "second": 38}
